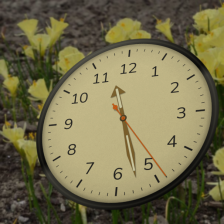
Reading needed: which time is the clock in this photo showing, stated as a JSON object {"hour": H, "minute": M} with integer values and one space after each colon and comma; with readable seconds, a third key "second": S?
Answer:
{"hour": 11, "minute": 27, "second": 24}
